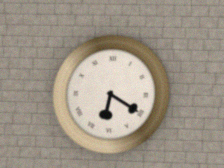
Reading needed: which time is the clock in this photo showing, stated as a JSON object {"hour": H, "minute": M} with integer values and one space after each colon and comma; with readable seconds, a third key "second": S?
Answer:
{"hour": 6, "minute": 20}
